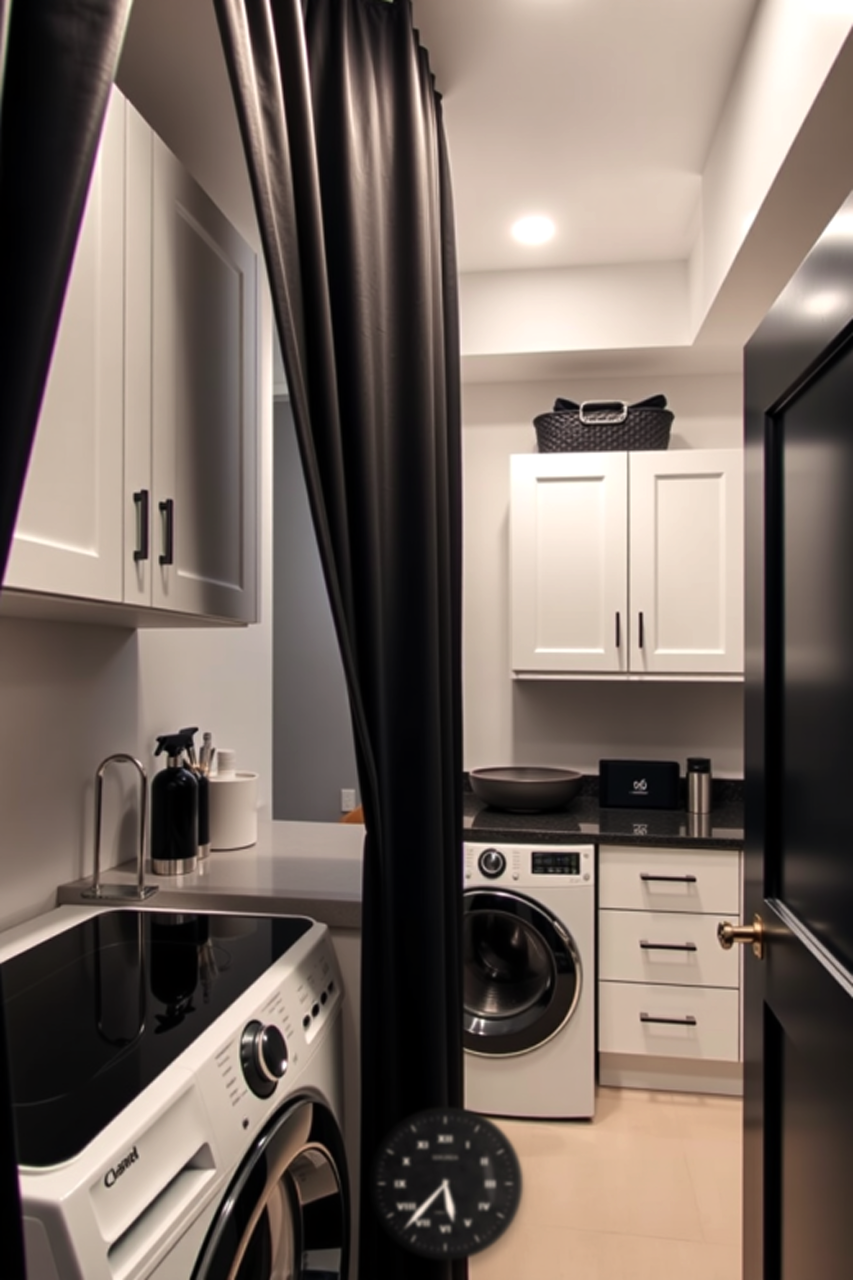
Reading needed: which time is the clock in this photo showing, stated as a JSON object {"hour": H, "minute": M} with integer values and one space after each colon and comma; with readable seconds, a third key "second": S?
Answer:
{"hour": 5, "minute": 37}
